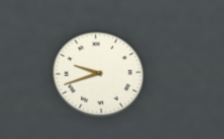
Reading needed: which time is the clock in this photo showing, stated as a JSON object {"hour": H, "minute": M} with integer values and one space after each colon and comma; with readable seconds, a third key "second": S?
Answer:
{"hour": 9, "minute": 42}
